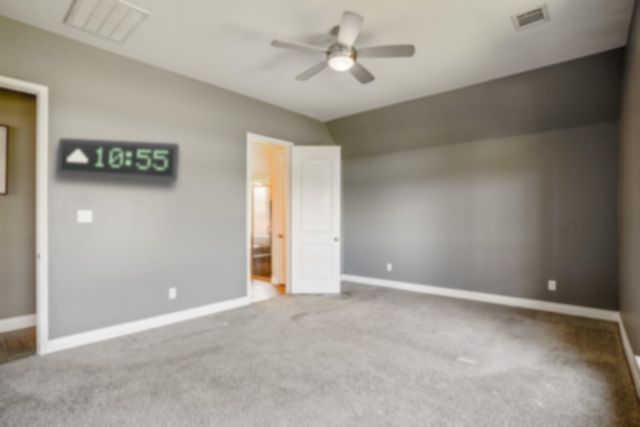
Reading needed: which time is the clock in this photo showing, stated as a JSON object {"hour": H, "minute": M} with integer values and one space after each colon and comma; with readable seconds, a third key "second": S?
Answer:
{"hour": 10, "minute": 55}
